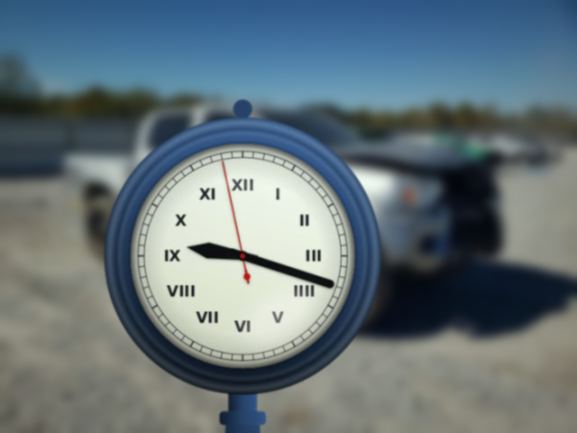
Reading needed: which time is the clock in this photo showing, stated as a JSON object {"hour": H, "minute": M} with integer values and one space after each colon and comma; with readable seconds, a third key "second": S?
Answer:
{"hour": 9, "minute": 17, "second": 58}
